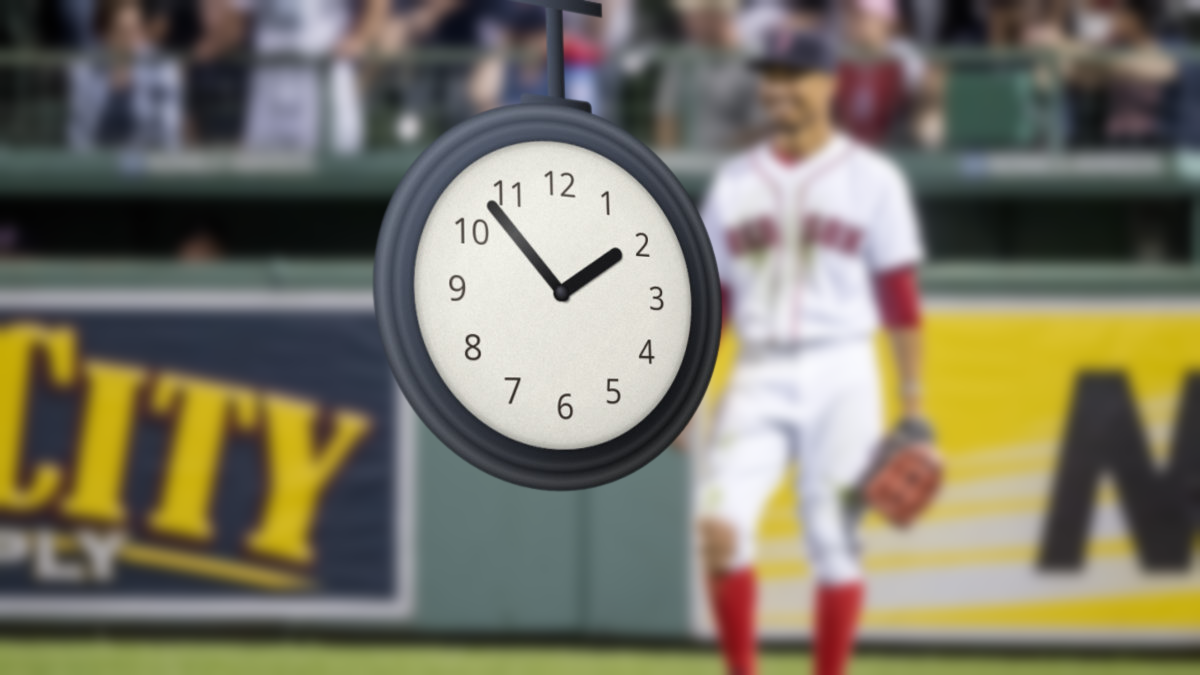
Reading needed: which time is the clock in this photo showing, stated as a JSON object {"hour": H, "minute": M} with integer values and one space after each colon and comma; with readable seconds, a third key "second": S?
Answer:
{"hour": 1, "minute": 53}
